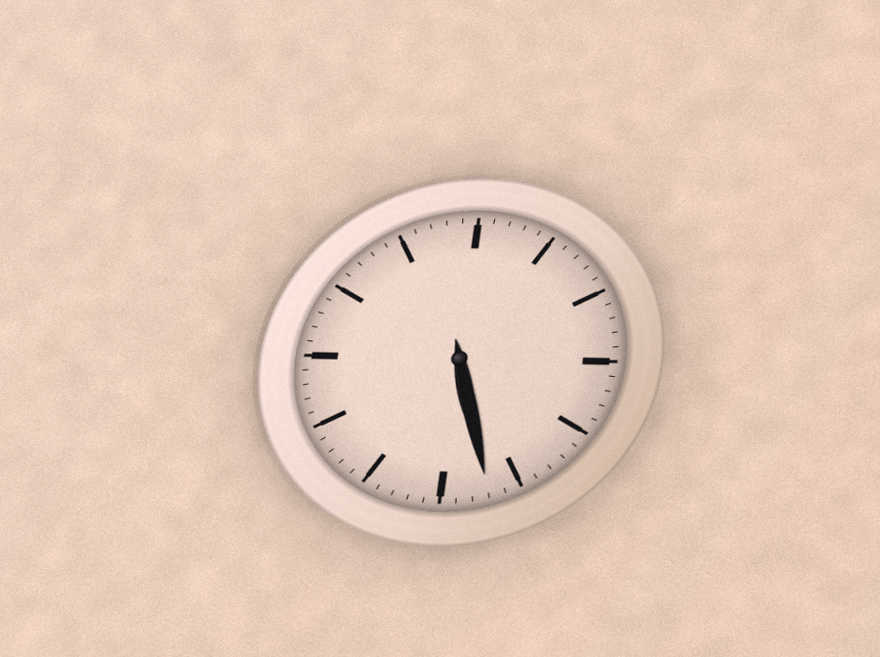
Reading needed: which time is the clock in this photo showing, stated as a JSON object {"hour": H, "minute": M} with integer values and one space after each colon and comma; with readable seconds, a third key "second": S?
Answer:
{"hour": 5, "minute": 27}
